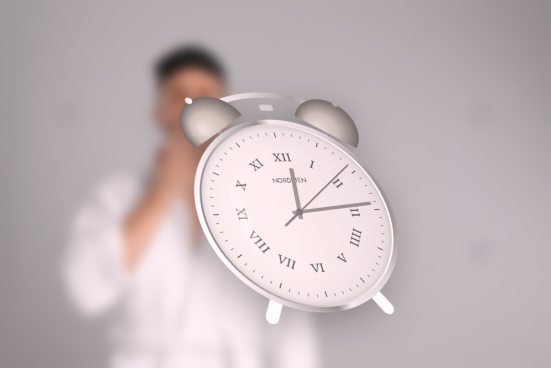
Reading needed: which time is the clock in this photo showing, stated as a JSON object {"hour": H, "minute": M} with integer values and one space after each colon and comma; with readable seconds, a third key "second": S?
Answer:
{"hour": 12, "minute": 14, "second": 9}
